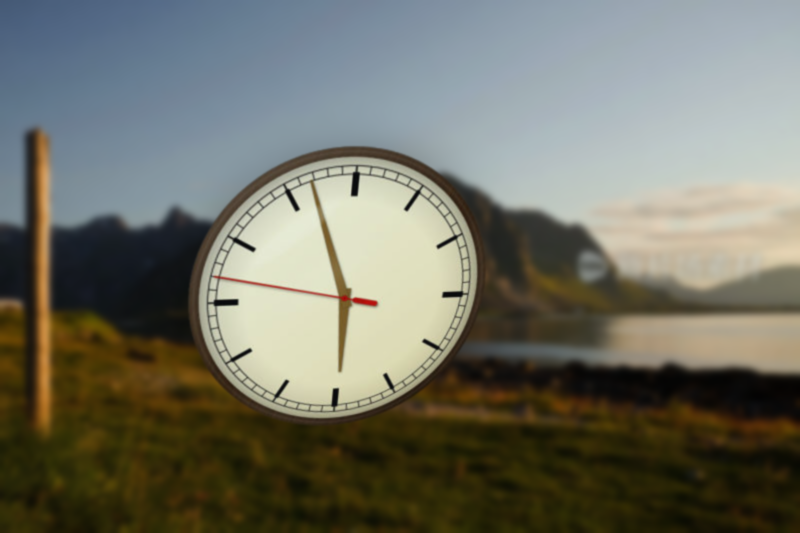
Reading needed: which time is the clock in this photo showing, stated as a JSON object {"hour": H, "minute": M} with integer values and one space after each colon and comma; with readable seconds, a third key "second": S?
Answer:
{"hour": 5, "minute": 56, "second": 47}
